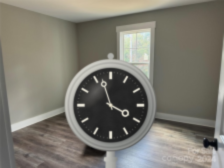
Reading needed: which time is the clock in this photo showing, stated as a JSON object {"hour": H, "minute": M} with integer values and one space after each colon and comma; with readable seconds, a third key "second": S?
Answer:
{"hour": 3, "minute": 57}
